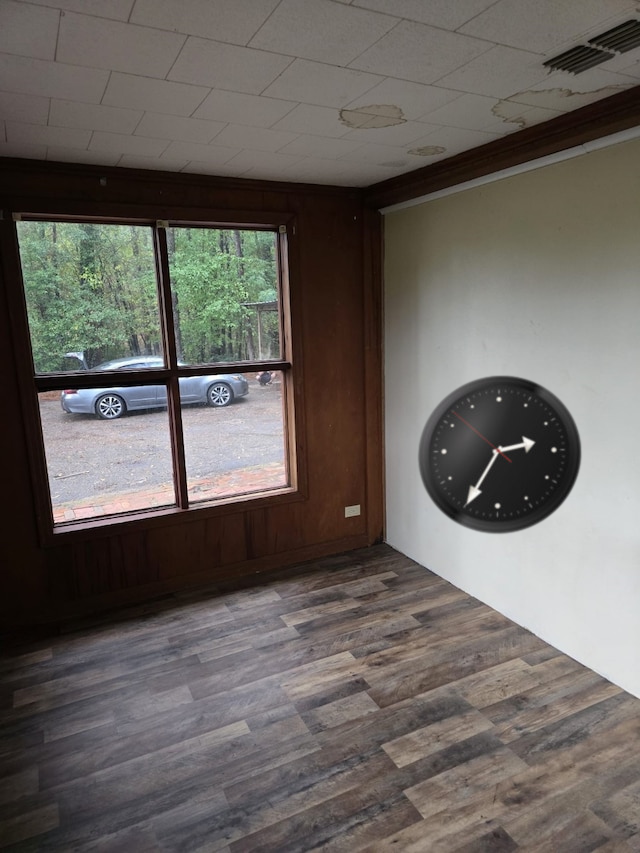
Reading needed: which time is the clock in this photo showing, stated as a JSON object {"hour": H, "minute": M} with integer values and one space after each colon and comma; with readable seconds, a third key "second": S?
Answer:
{"hour": 2, "minute": 34, "second": 52}
